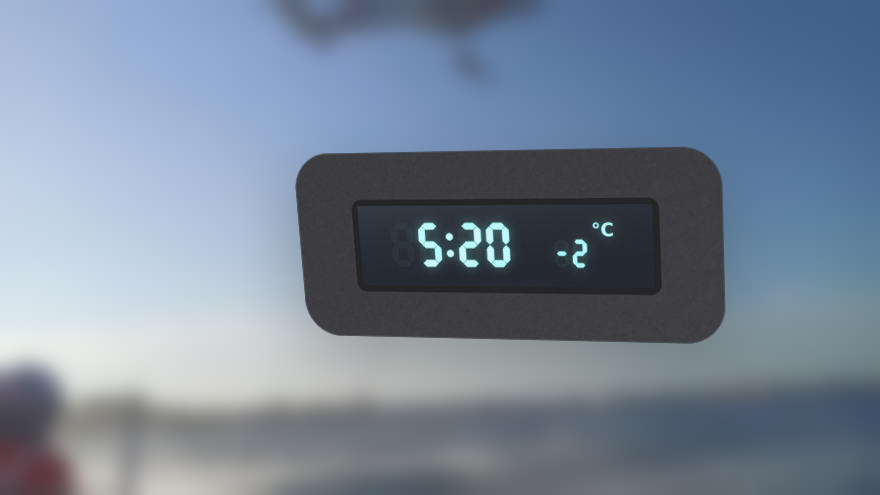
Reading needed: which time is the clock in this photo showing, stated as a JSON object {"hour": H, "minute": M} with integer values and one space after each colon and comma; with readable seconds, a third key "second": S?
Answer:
{"hour": 5, "minute": 20}
